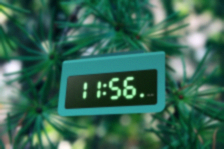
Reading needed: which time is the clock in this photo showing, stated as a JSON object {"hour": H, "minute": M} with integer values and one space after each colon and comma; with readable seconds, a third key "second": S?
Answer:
{"hour": 11, "minute": 56}
